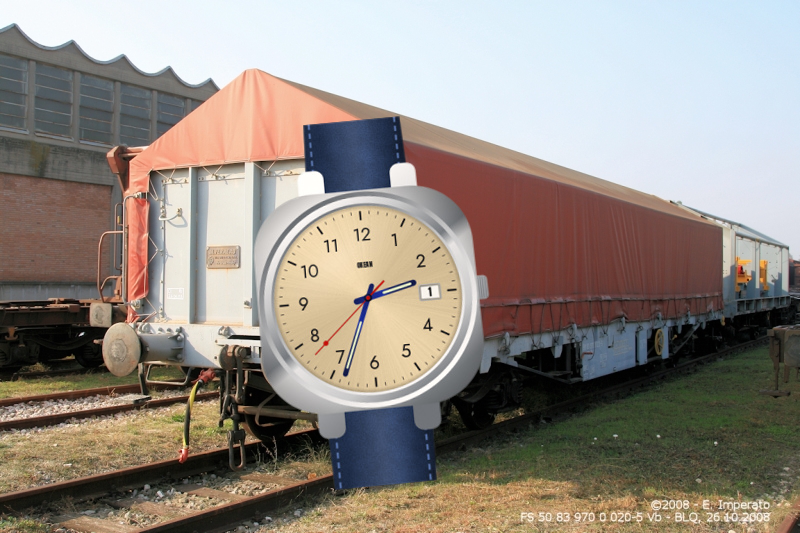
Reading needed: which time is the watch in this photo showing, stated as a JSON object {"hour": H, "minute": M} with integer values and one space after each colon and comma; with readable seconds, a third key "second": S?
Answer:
{"hour": 2, "minute": 33, "second": 38}
